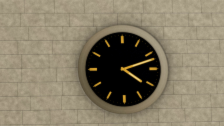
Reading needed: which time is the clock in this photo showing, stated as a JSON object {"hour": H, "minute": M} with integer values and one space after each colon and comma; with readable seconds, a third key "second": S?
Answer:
{"hour": 4, "minute": 12}
